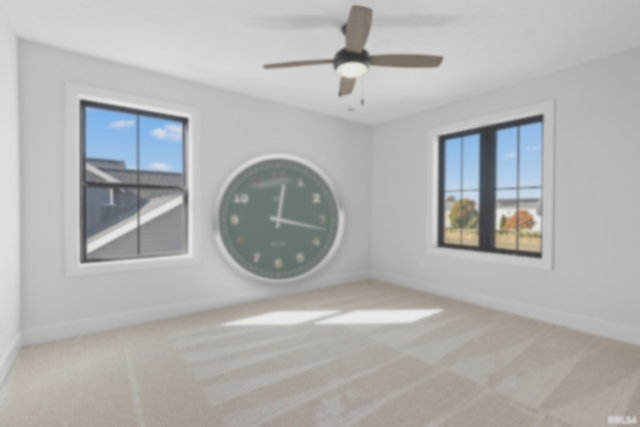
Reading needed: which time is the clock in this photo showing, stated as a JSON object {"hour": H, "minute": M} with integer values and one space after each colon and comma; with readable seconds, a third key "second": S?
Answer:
{"hour": 12, "minute": 17}
